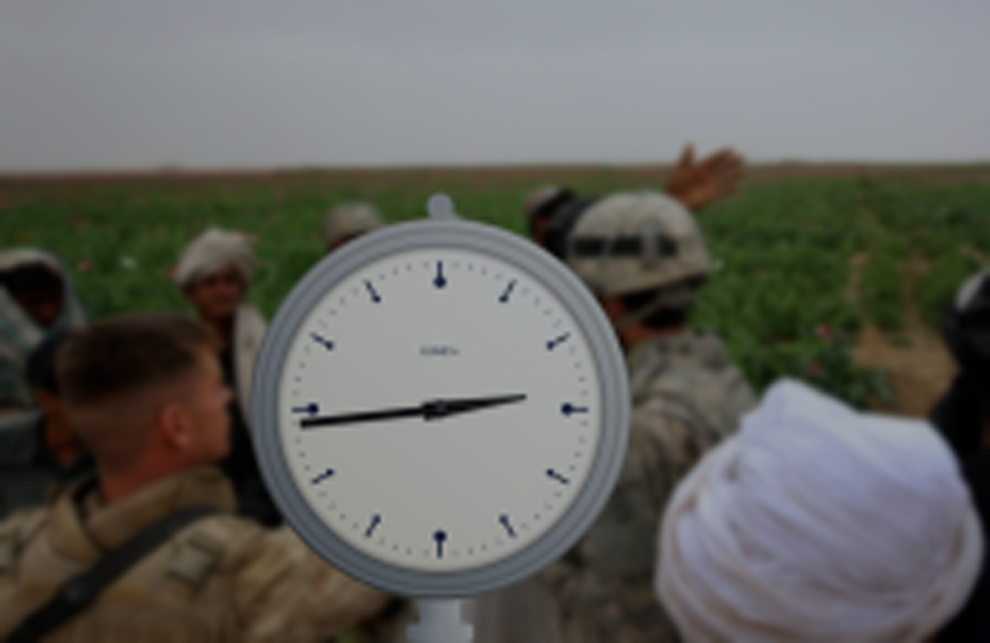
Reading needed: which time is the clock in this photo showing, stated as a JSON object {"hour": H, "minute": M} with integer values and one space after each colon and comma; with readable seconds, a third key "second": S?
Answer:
{"hour": 2, "minute": 44}
